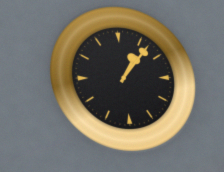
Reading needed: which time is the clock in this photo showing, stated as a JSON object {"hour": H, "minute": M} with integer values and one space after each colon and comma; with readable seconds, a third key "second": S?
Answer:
{"hour": 1, "minute": 7}
